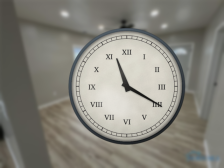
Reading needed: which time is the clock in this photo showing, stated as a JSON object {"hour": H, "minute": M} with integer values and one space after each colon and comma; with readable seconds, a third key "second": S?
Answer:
{"hour": 11, "minute": 20}
